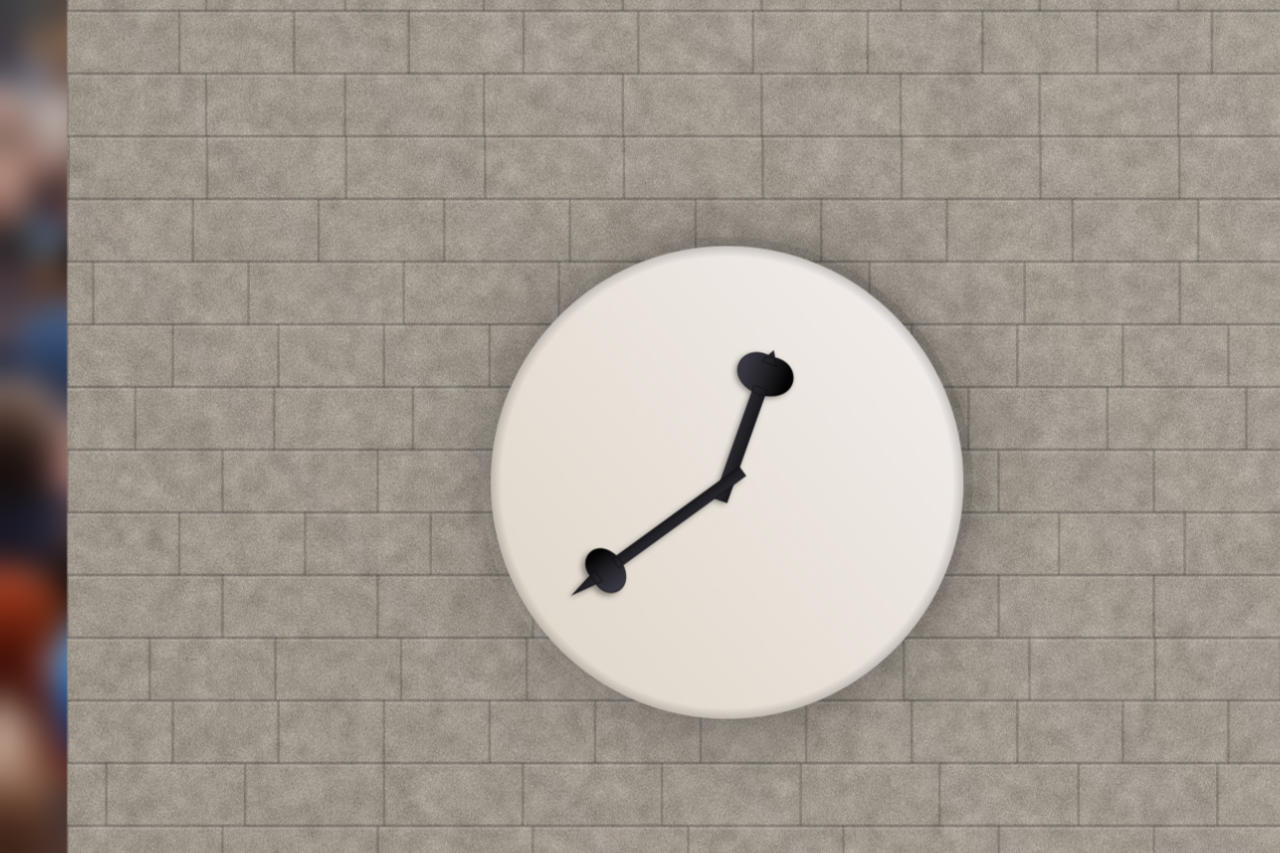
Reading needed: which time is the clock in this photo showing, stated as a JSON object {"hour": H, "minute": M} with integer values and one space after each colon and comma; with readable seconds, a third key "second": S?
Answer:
{"hour": 12, "minute": 39}
